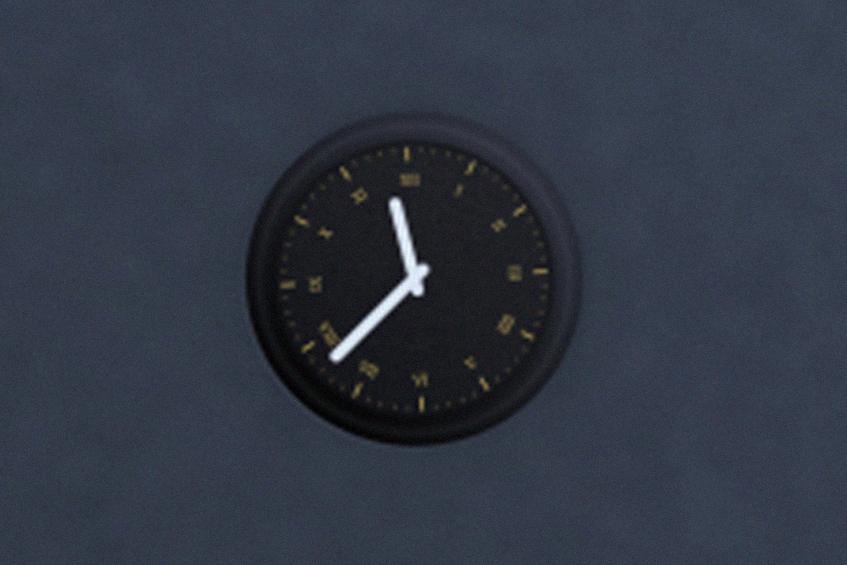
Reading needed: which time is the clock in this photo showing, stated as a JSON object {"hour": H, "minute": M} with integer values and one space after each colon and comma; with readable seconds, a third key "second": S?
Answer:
{"hour": 11, "minute": 38}
